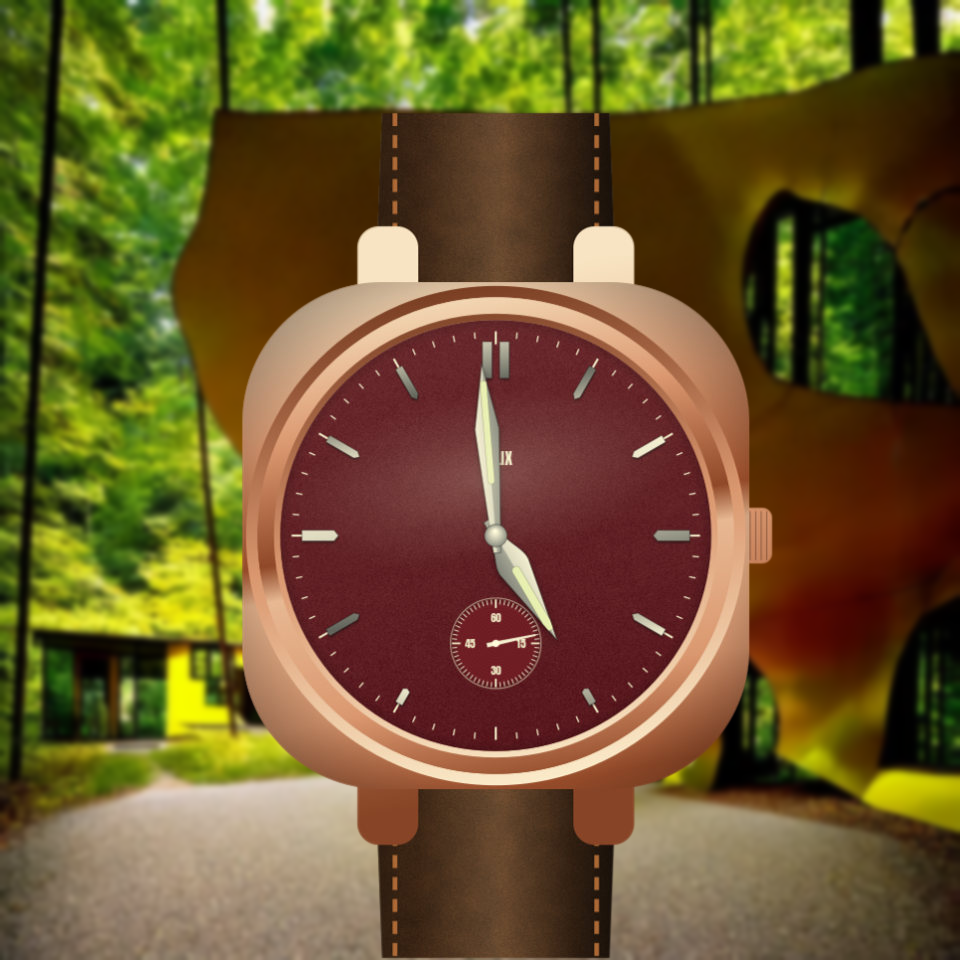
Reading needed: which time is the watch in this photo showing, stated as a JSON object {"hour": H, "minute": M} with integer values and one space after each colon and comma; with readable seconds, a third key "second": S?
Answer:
{"hour": 4, "minute": 59, "second": 13}
